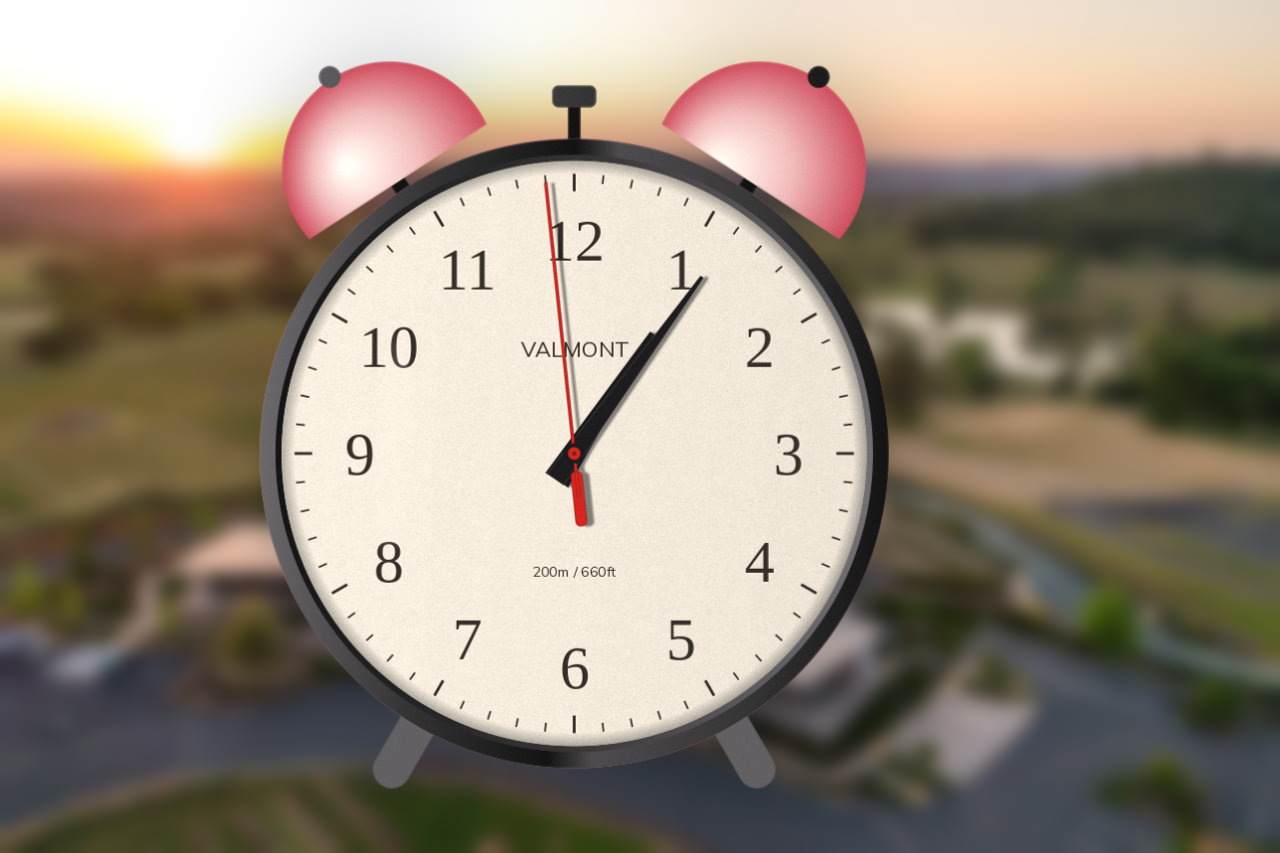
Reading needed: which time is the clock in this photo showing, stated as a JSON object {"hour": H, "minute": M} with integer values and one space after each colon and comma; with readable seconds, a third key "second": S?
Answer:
{"hour": 1, "minute": 5, "second": 59}
